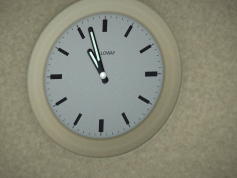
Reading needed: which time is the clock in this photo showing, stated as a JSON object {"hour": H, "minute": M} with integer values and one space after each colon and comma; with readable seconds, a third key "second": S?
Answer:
{"hour": 10, "minute": 57}
